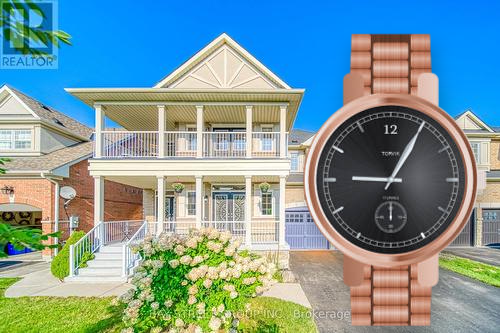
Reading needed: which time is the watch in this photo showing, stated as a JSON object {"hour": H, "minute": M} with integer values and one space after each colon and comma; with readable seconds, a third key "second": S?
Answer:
{"hour": 9, "minute": 5}
